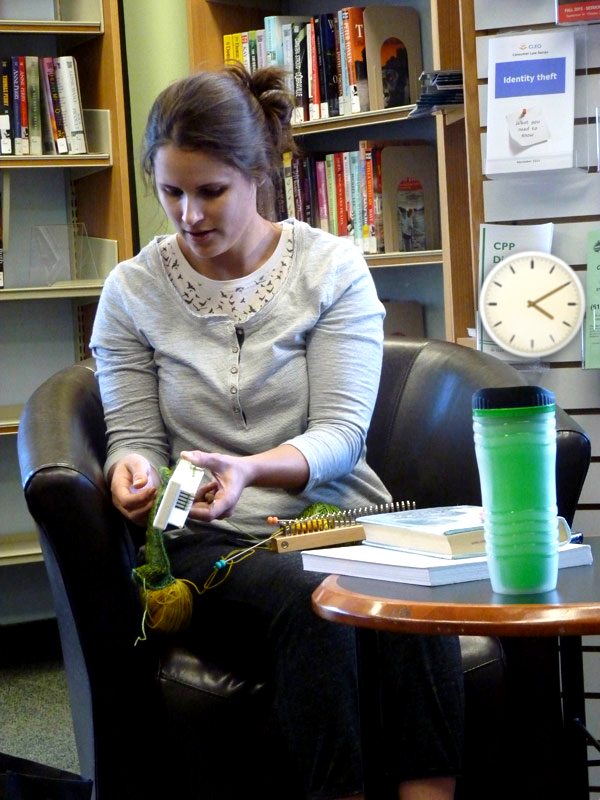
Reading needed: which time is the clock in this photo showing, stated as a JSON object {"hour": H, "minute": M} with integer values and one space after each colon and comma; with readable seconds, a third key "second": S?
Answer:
{"hour": 4, "minute": 10}
